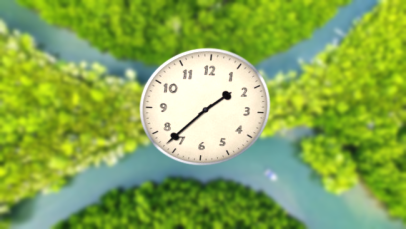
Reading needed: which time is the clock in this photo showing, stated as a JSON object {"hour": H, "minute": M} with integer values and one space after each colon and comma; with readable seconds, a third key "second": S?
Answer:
{"hour": 1, "minute": 37}
